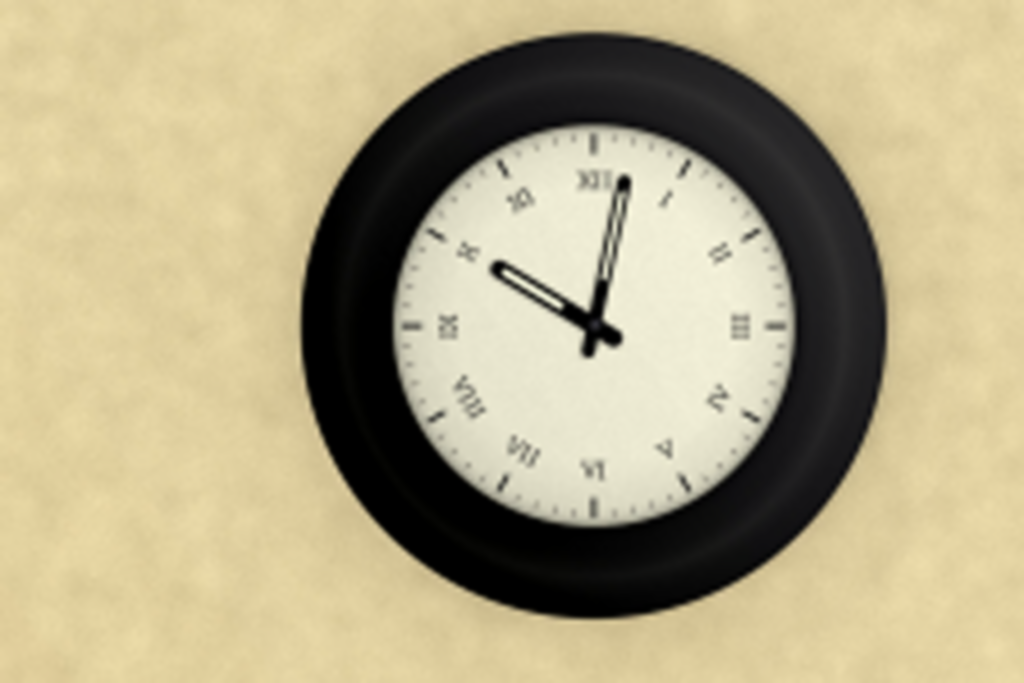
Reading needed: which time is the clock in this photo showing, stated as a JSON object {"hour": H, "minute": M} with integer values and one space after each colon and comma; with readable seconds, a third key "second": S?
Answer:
{"hour": 10, "minute": 2}
